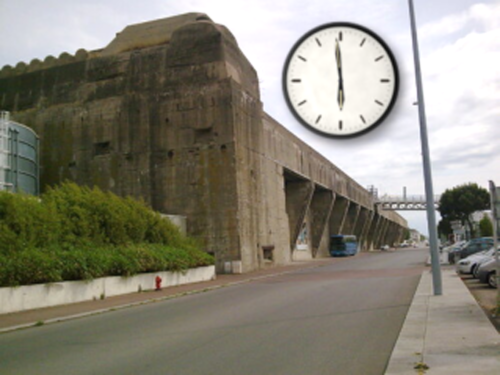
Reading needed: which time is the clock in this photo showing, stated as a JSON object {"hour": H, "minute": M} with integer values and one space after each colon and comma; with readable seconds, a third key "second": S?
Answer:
{"hour": 5, "minute": 59}
